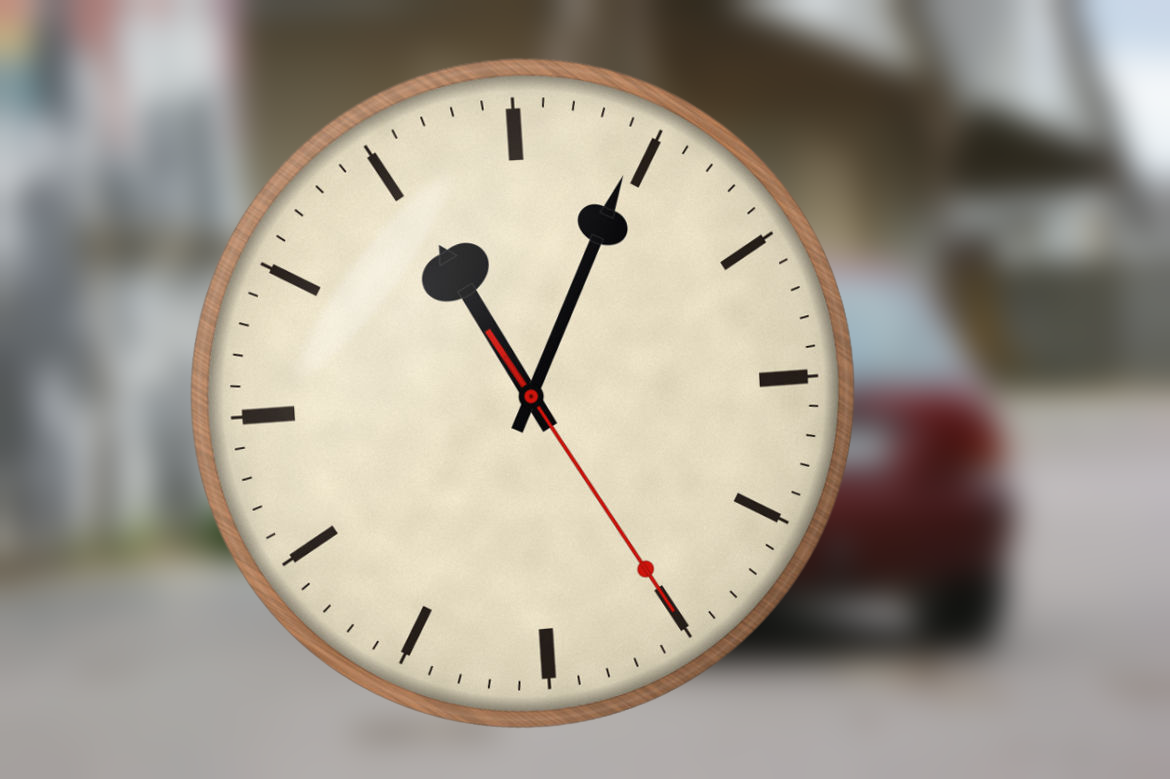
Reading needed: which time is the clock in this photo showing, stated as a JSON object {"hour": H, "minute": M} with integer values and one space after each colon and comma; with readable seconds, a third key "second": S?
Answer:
{"hour": 11, "minute": 4, "second": 25}
